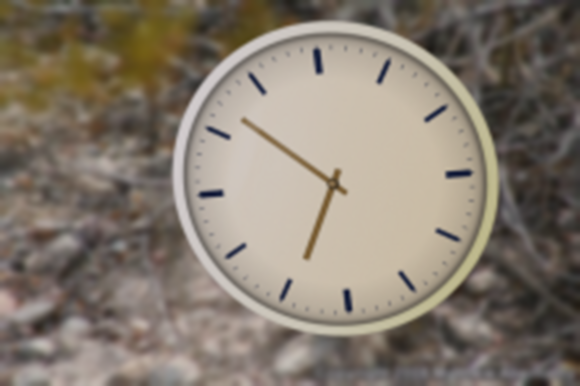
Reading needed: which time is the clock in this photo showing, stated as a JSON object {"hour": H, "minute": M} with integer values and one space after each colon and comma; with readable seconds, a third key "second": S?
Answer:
{"hour": 6, "minute": 52}
